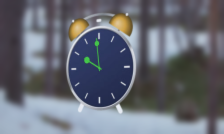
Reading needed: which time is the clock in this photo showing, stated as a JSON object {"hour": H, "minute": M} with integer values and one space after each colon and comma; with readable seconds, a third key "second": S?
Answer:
{"hour": 9, "minute": 59}
